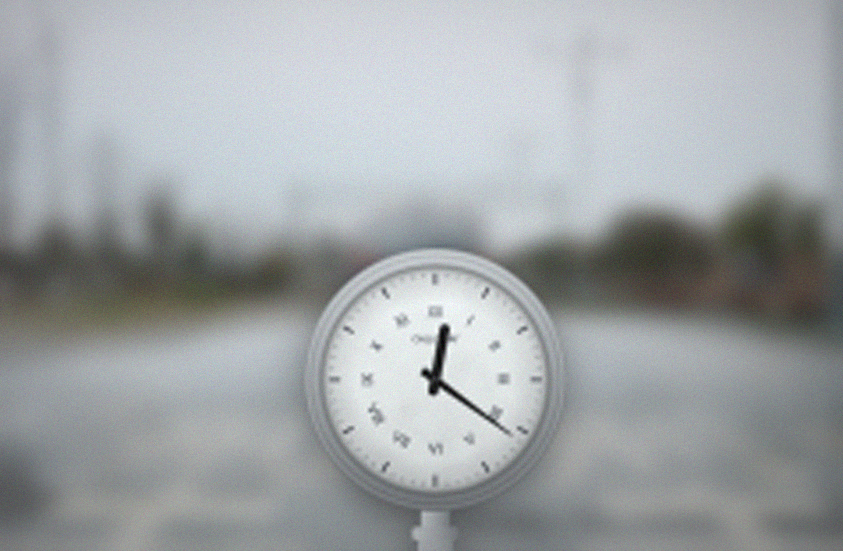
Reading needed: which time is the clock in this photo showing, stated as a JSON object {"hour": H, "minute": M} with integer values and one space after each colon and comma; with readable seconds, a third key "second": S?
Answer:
{"hour": 12, "minute": 21}
